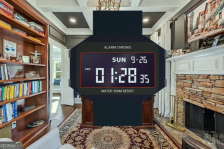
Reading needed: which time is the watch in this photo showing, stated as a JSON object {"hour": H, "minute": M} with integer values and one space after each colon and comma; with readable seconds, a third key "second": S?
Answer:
{"hour": 1, "minute": 28, "second": 35}
